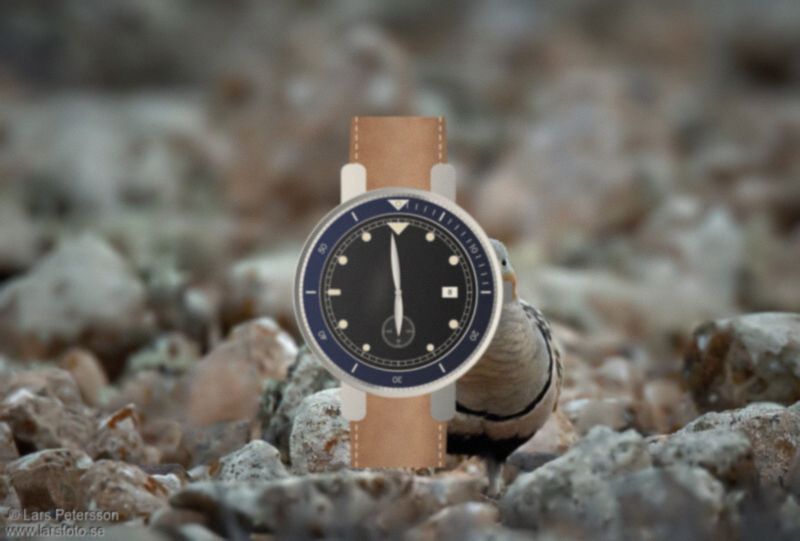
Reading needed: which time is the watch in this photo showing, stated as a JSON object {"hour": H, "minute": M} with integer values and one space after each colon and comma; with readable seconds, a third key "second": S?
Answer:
{"hour": 5, "minute": 59}
